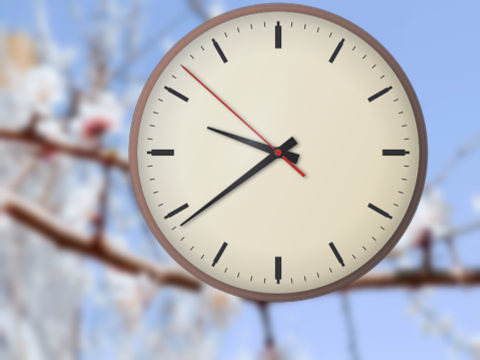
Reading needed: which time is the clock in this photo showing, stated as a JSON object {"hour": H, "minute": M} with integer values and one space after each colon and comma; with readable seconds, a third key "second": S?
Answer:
{"hour": 9, "minute": 38, "second": 52}
